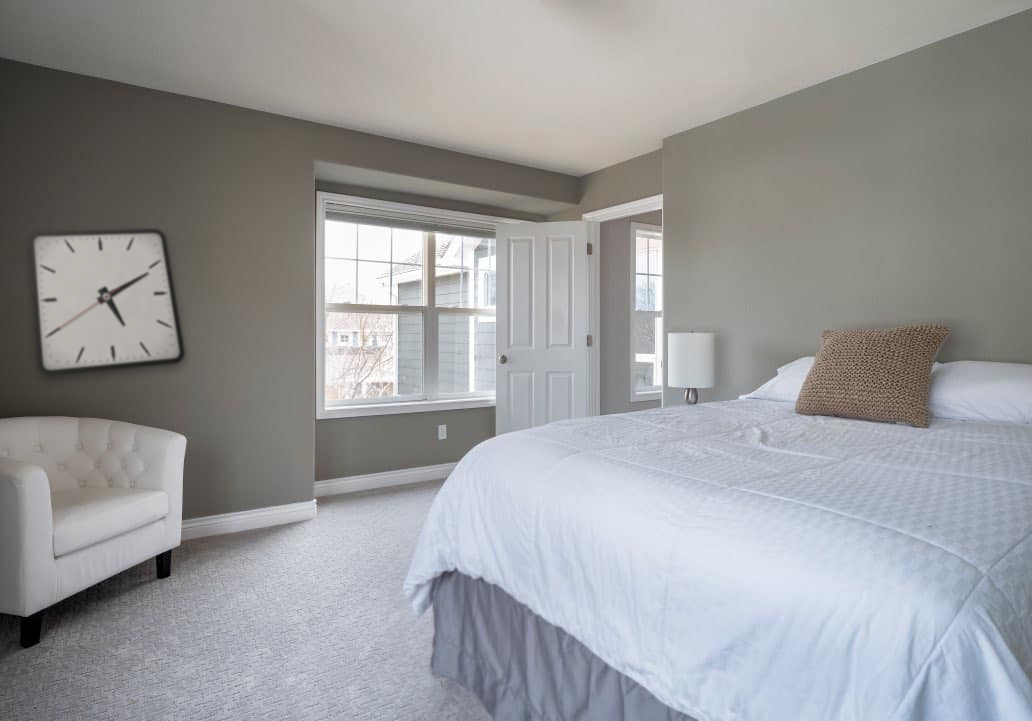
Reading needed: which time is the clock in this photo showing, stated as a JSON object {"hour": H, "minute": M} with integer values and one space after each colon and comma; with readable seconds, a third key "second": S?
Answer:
{"hour": 5, "minute": 10, "second": 40}
